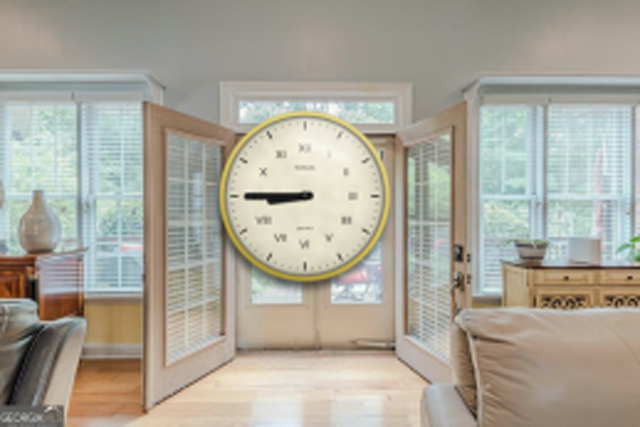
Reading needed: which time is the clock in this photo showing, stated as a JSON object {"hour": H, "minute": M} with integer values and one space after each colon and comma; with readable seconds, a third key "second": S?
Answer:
{"hour": 8, "minute": 45}
